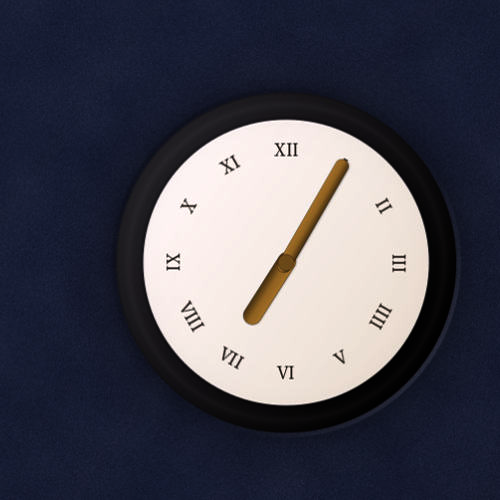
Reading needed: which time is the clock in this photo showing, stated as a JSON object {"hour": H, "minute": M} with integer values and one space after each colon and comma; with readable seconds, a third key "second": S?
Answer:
{"hour": 7, "minute": 5}
